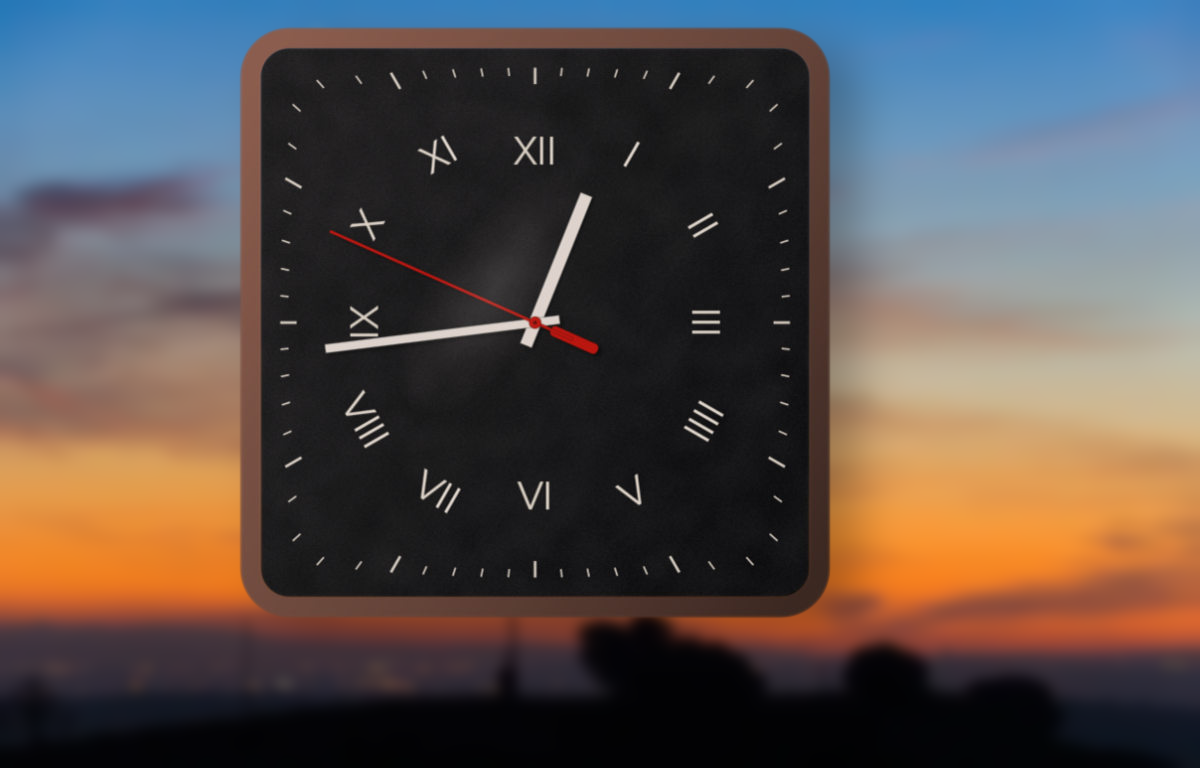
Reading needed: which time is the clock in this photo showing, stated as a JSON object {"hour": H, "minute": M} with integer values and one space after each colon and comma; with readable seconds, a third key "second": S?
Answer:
{"hour": 12, "minute": 43, "second": 49}
